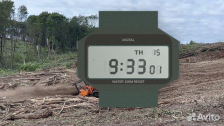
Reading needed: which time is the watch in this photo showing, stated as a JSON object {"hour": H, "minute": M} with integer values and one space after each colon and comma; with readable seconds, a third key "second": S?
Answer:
{"hour": 9, "minute": 33, "second": 1}
